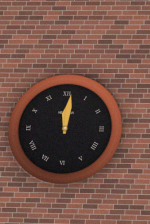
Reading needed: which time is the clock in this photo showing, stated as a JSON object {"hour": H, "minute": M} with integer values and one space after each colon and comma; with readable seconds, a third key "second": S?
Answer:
{"hour": 12, "minute": 1}
